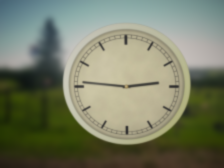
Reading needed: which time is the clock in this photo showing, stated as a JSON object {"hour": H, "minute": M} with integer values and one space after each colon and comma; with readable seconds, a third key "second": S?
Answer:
{"hour": 2, "minute": 46}
